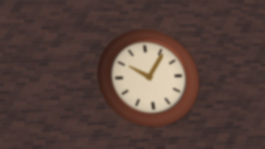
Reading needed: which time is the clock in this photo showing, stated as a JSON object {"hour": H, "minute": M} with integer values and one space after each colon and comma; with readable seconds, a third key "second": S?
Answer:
{"hour": 10, "minute": 6}
